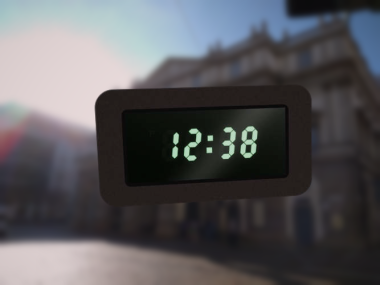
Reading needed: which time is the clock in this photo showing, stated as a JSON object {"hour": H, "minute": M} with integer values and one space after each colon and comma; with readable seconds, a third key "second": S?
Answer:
{"hour": 12, "minute": 38}
